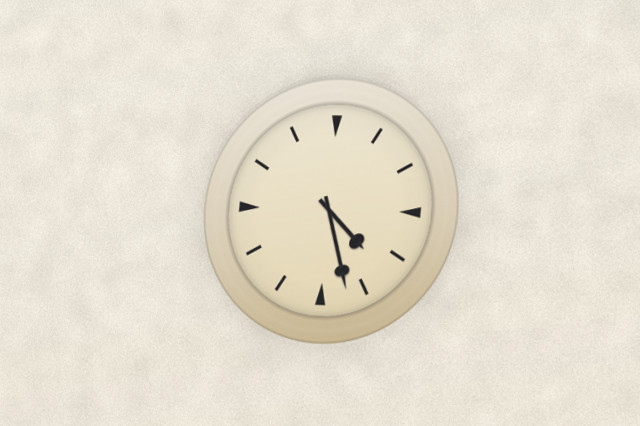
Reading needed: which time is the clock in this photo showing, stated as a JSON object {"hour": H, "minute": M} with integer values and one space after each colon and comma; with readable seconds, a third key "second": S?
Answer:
{"hour": 4, "minute": 27}
